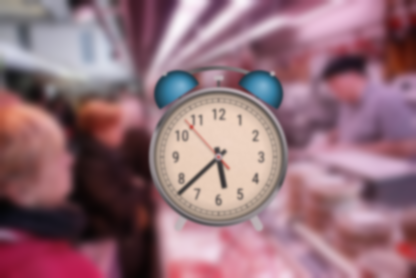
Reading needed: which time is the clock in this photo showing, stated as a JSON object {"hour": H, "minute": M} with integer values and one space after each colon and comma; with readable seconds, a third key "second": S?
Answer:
{"hour": 5, "minute": 37, "second": 53}
